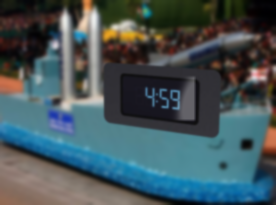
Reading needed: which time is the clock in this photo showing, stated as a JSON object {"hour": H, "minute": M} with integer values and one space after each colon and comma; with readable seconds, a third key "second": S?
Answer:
{"hour": 4, "minute": 59}
